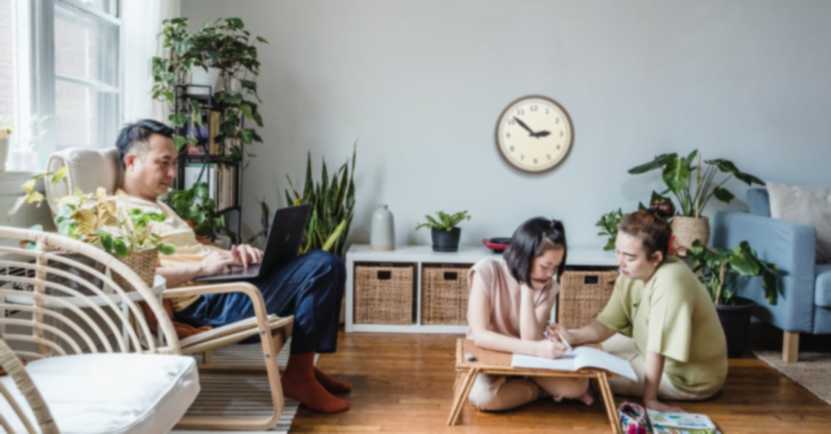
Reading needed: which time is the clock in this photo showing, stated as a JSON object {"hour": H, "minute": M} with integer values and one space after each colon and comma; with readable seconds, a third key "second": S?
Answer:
{"hour": 2, "minute": 52}
